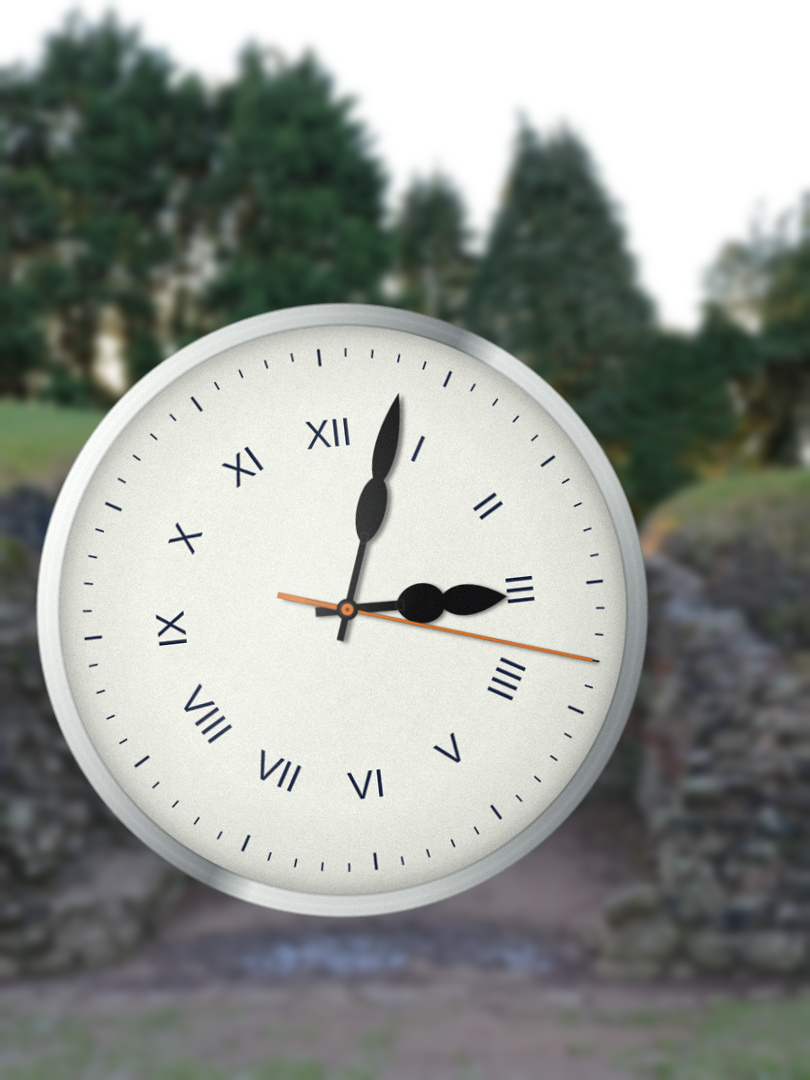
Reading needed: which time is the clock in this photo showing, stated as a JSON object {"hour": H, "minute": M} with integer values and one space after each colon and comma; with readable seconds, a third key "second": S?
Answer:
{"hour": 3, "minute": 3, "second": 18}
